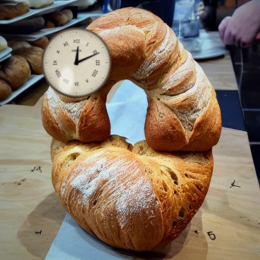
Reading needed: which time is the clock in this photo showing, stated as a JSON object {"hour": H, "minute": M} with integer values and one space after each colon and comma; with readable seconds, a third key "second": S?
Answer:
{"hour": 12, "minute": 11}
